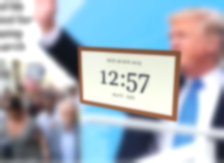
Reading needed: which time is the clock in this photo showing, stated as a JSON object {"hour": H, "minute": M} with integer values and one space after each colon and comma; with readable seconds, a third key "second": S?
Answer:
{"hour": 12, "minute": 57}
